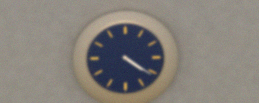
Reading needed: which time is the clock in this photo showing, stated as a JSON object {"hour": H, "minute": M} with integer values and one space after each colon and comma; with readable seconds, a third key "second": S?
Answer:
{"hour": 4, "minute": 21}
